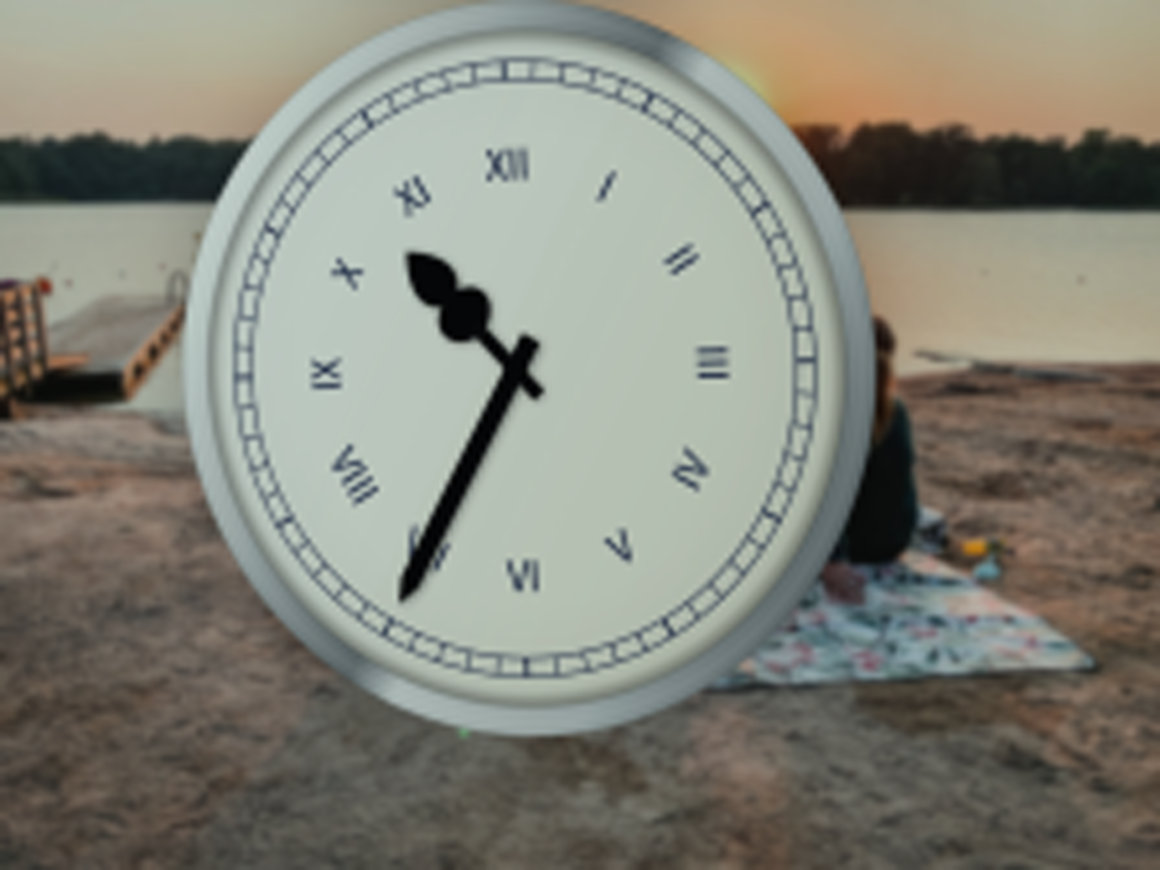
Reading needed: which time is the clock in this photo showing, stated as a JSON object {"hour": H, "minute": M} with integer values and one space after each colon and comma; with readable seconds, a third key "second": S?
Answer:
{"hour": 10, "minute": 35}
